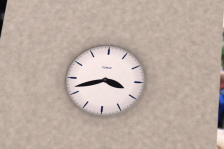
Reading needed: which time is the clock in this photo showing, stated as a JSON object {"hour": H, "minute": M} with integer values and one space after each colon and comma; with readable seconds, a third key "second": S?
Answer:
{"hour": 3, "minute": 42}
